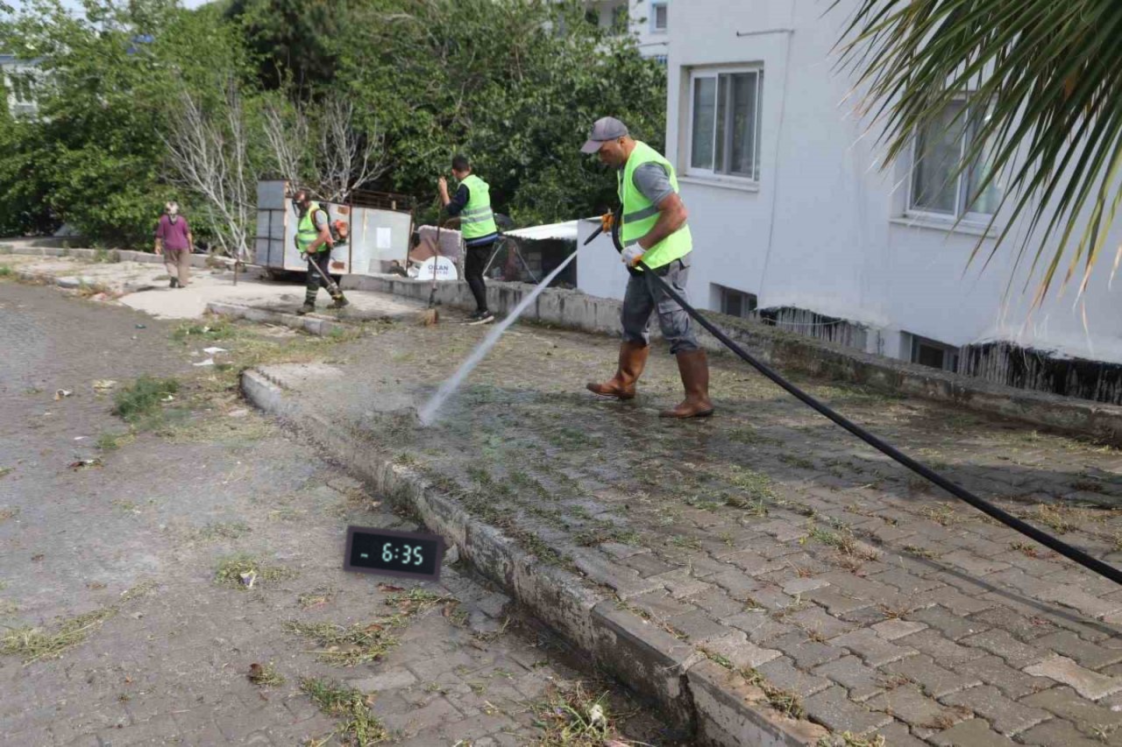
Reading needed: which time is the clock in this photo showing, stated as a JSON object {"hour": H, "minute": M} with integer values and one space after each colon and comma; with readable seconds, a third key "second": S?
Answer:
{"hour": 6, "minute": 35}
